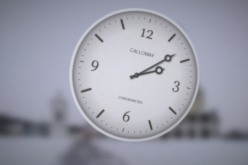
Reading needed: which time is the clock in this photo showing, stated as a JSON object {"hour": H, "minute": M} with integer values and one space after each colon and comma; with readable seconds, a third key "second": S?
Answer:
{"hour": 2, "minute": 8}
